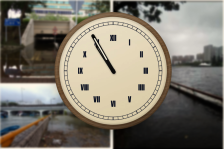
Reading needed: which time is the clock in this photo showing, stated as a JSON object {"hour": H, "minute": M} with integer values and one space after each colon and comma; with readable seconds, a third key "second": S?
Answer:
{"hour": 10, "minute": 55}
